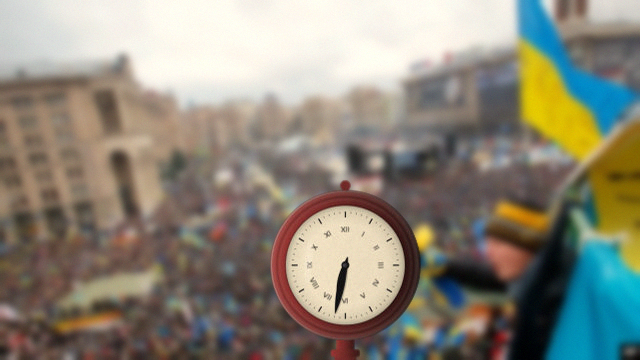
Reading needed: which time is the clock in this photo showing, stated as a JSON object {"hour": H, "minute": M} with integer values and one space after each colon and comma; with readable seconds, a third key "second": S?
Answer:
{"hour": 6, "minute": 32}
